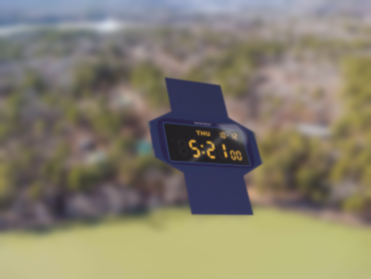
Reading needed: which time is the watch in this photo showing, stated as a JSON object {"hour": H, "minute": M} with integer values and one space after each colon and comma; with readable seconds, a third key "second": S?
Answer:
{"hour": 5, "minute": 21}
